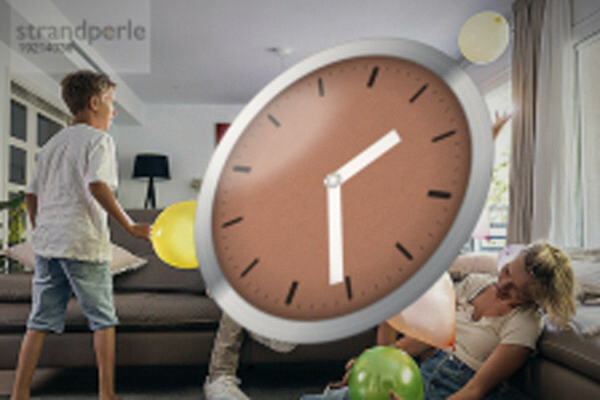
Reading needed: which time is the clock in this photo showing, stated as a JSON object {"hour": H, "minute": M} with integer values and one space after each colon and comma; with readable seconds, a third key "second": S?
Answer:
{"hour": 1, "minute": 26}
